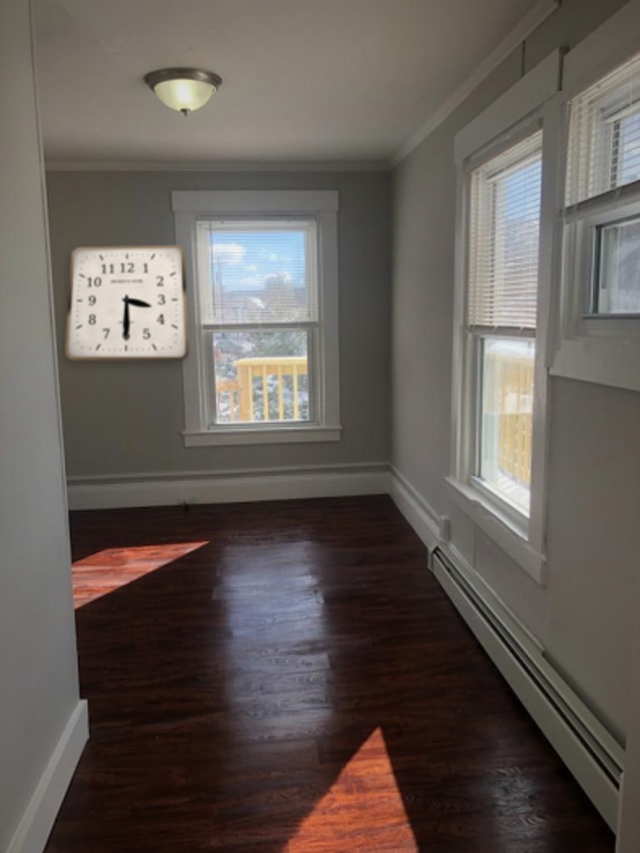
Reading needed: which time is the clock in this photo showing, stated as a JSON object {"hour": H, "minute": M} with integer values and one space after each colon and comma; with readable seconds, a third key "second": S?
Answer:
{"hour": 3, "minute": 30}
